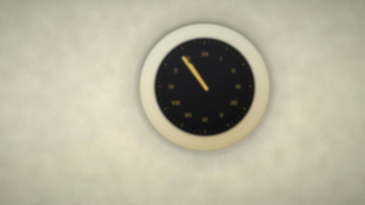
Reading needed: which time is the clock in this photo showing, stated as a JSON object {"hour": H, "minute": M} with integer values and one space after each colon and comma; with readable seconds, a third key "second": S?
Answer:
{"hour": 10, "minute": 54}
